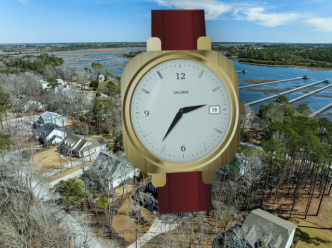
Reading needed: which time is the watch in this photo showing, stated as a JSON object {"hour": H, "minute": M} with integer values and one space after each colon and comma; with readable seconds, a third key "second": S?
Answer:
{"hour": 2, "minute": 36}
